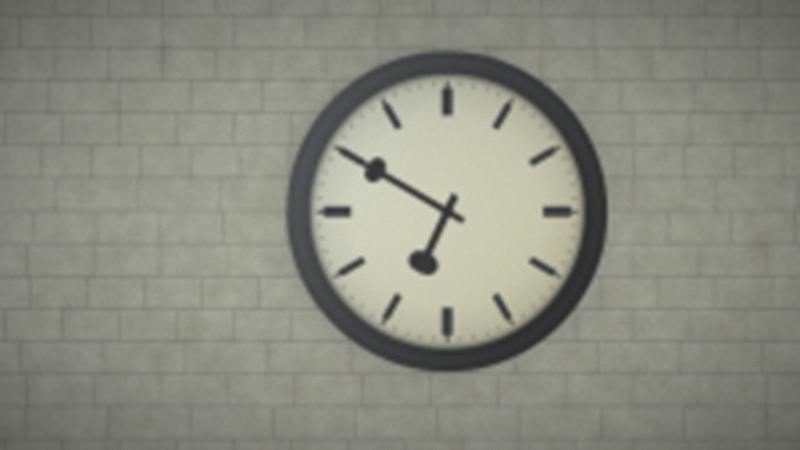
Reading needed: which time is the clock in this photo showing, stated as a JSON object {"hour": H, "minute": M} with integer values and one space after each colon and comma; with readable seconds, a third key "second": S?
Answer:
{"hour": 6, "minute": 50}
